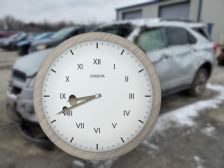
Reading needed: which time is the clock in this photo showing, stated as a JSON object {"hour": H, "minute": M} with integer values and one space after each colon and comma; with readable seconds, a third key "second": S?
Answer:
{"hour": 8, "minute": 41}
